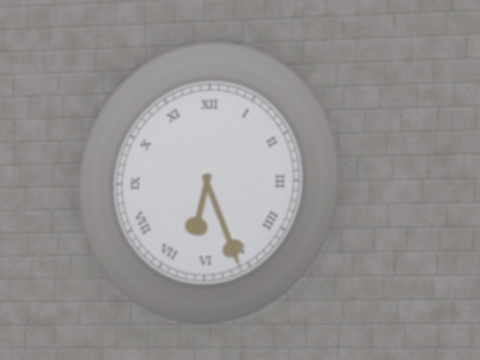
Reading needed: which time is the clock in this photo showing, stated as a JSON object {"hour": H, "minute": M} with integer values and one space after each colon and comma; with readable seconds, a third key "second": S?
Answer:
{"hour": 6, "minute": 26}
